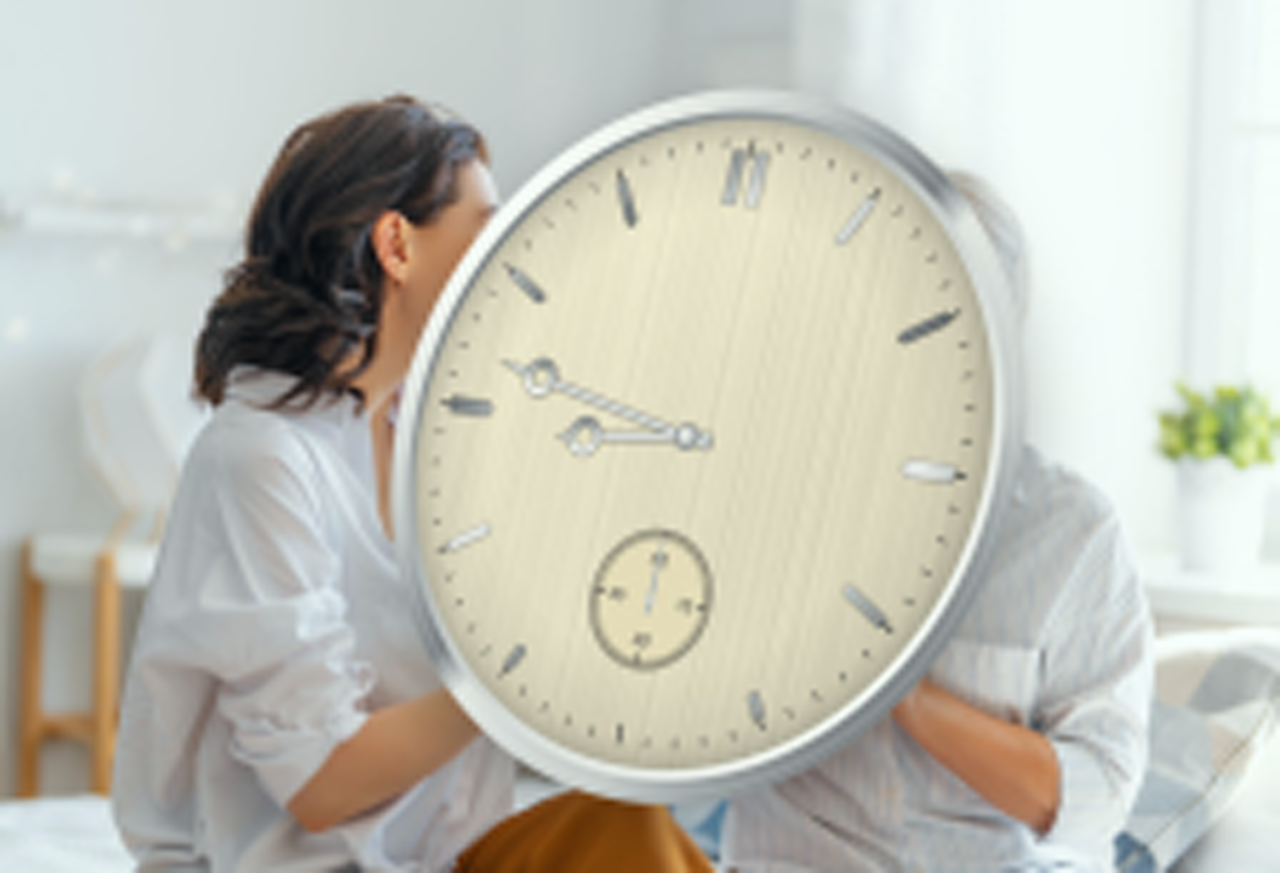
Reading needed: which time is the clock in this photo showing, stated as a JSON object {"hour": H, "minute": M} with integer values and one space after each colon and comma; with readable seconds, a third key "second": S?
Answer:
{"hour": 8, "minute": 47}
